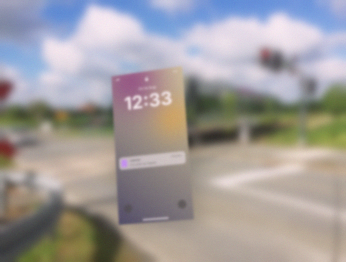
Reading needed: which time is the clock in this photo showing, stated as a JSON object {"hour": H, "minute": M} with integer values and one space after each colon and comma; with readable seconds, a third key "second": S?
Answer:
{"hour": 12, "minute": 33}
